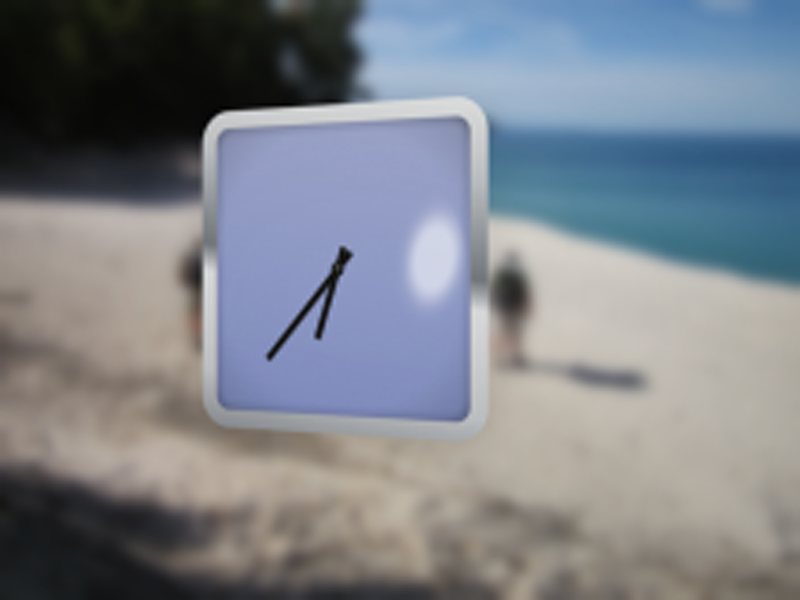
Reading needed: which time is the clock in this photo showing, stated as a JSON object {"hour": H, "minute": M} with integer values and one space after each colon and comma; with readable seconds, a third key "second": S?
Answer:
{"hour": 6, "minute": 37}
